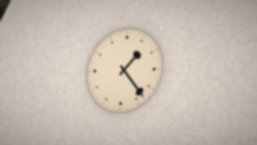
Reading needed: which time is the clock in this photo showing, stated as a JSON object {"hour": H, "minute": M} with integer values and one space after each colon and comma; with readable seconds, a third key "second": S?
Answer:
{"hour": 1, "minute": 23}
